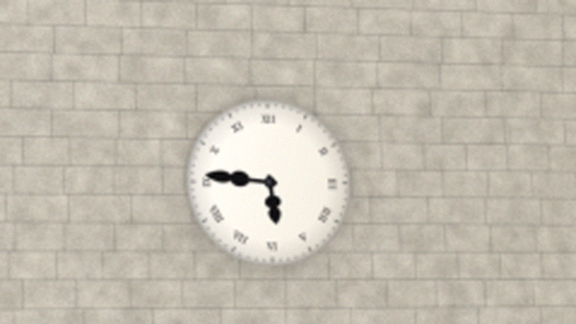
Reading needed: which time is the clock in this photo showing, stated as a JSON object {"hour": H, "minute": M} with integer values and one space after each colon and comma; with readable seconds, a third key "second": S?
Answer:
{"hour": 5, "minute": 46}
